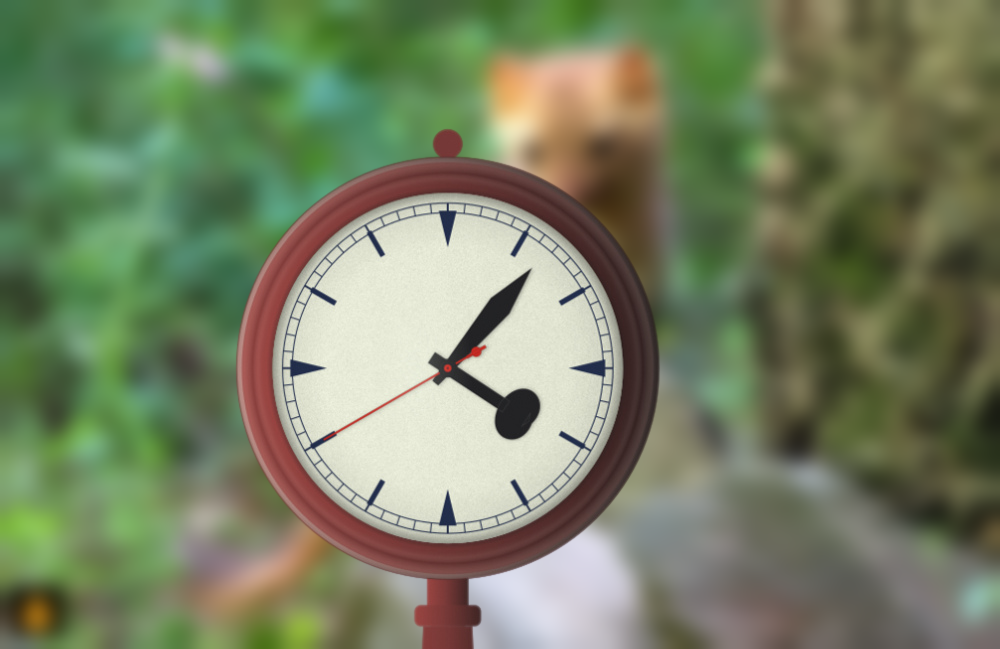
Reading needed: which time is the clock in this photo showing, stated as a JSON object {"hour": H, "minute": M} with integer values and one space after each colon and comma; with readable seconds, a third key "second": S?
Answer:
{"hour": 4, "minute": 6, "second": 40}
